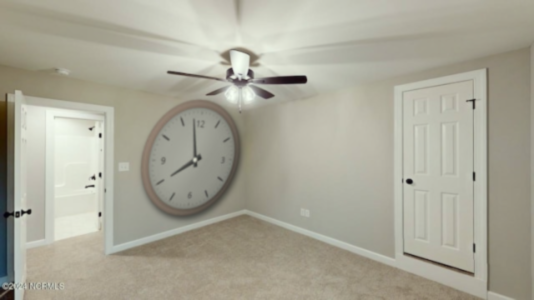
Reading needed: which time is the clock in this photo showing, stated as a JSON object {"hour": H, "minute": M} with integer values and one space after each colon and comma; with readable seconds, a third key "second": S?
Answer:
{"hour": 7, "minute": 58}
